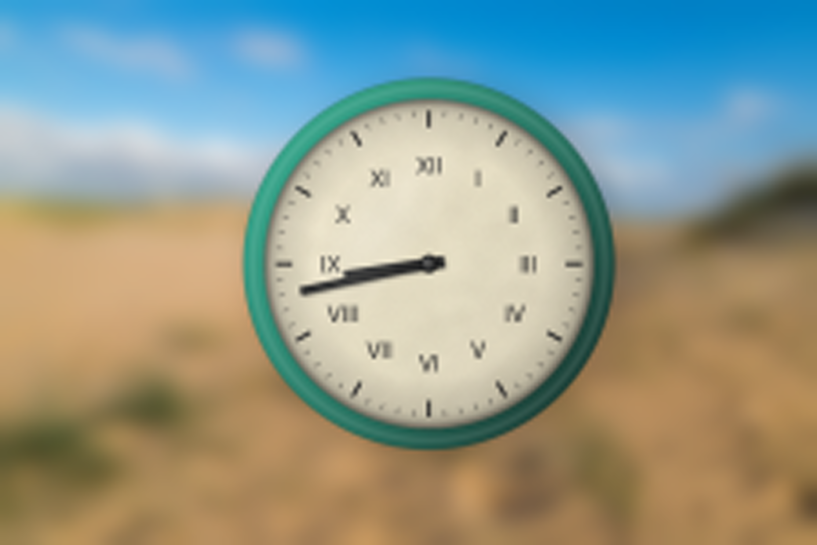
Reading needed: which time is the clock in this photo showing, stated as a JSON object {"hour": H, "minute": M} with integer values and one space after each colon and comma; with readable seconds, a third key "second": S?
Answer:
{"hour": 8, "minute": 43}
